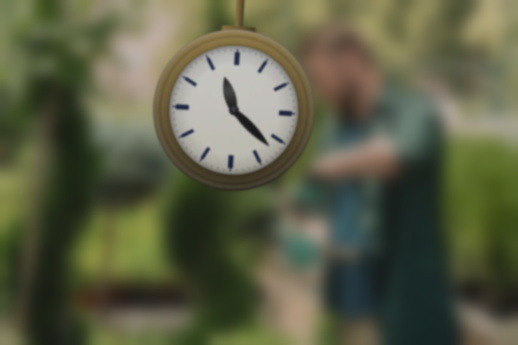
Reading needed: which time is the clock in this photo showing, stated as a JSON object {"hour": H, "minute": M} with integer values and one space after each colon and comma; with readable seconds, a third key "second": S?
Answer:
{"hour": 11, "minute": 22}
